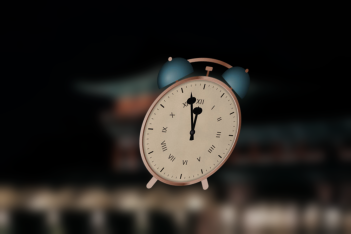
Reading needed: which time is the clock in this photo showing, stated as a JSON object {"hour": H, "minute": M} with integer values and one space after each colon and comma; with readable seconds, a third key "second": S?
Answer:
{"hour": 11, "minute": 57}
